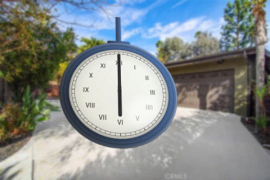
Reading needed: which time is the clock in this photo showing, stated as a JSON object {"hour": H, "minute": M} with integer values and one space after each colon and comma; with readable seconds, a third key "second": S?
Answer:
{"hour": 6, "minute": 0}
